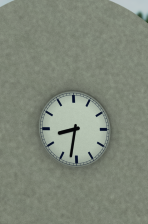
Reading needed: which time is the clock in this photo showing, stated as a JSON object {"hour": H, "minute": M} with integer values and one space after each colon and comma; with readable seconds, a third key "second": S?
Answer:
{"hour": 8, "minute": 32}
